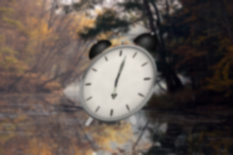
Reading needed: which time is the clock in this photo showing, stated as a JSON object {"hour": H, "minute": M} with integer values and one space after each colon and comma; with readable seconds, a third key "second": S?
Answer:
{"hour": 6, "minute": 2}
